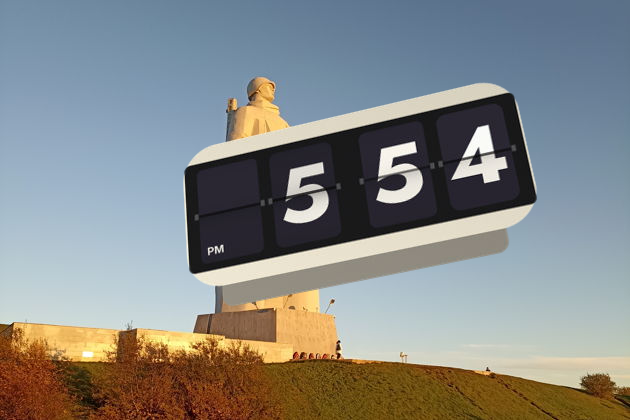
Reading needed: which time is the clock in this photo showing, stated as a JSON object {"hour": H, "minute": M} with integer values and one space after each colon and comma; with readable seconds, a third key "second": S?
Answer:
{"hour": 5, "minute": 54}
